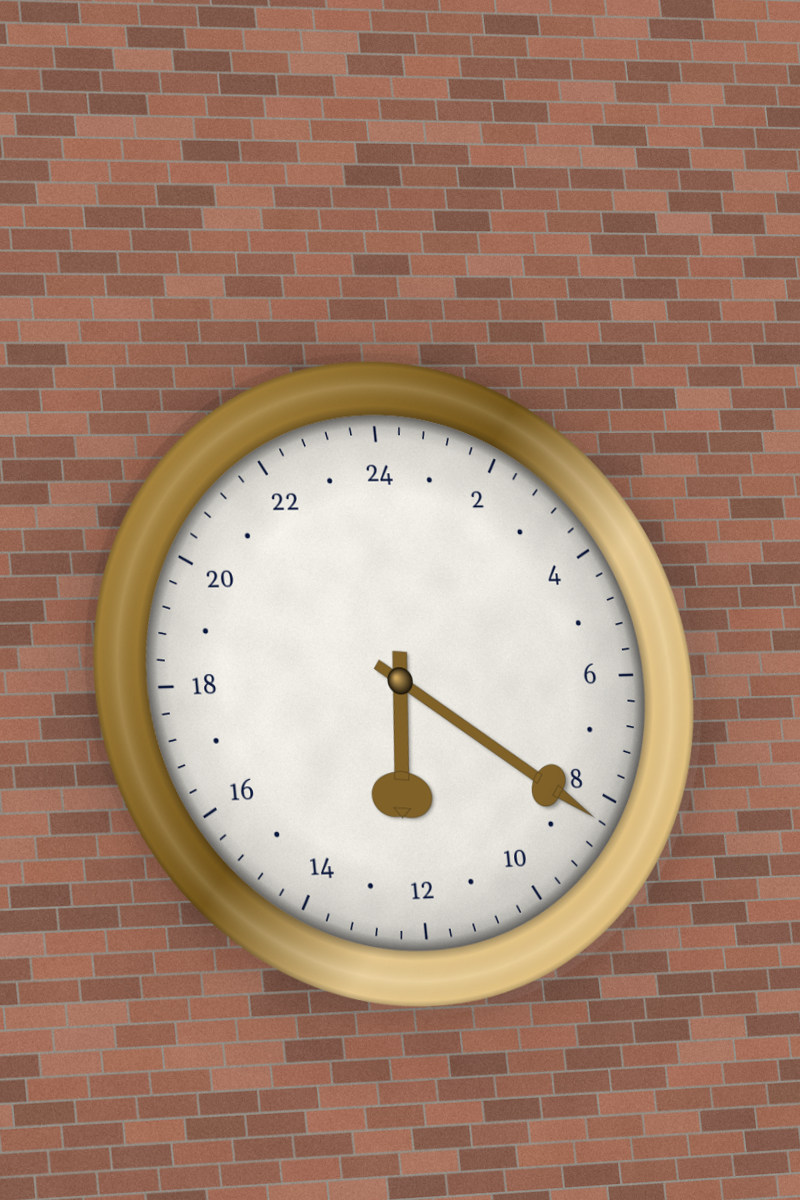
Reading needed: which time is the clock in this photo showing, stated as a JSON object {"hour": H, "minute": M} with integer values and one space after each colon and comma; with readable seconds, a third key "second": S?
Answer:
{"hour": 12, "minute": 21}
